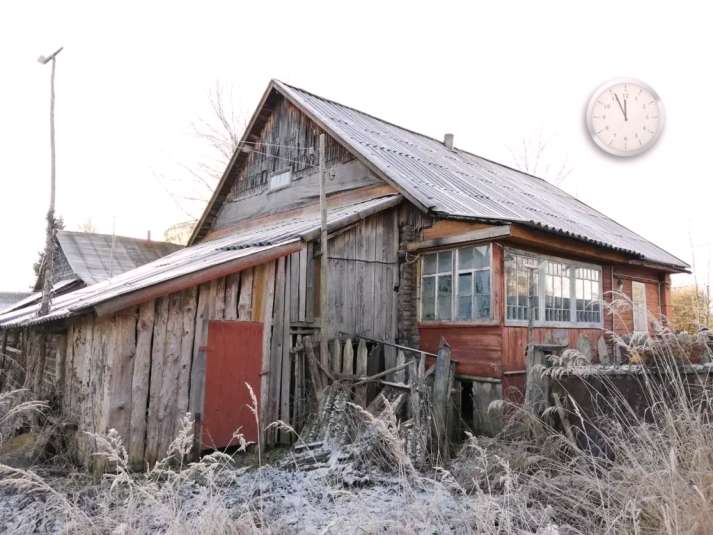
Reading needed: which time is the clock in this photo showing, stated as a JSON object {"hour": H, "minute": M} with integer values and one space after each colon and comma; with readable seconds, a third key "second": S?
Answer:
{"hour": 11, "minute": 56}
